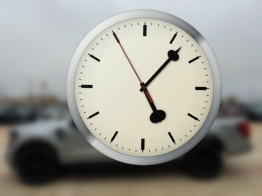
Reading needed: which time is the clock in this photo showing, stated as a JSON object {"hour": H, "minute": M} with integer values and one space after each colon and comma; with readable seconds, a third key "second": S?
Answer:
{"hour": 5, "minute": 6, "second": 55}
